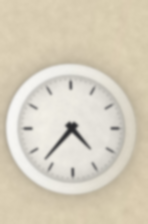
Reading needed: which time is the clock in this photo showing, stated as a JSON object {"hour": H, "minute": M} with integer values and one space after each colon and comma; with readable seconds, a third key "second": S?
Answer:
{"hour": 4, "minute": 37}
